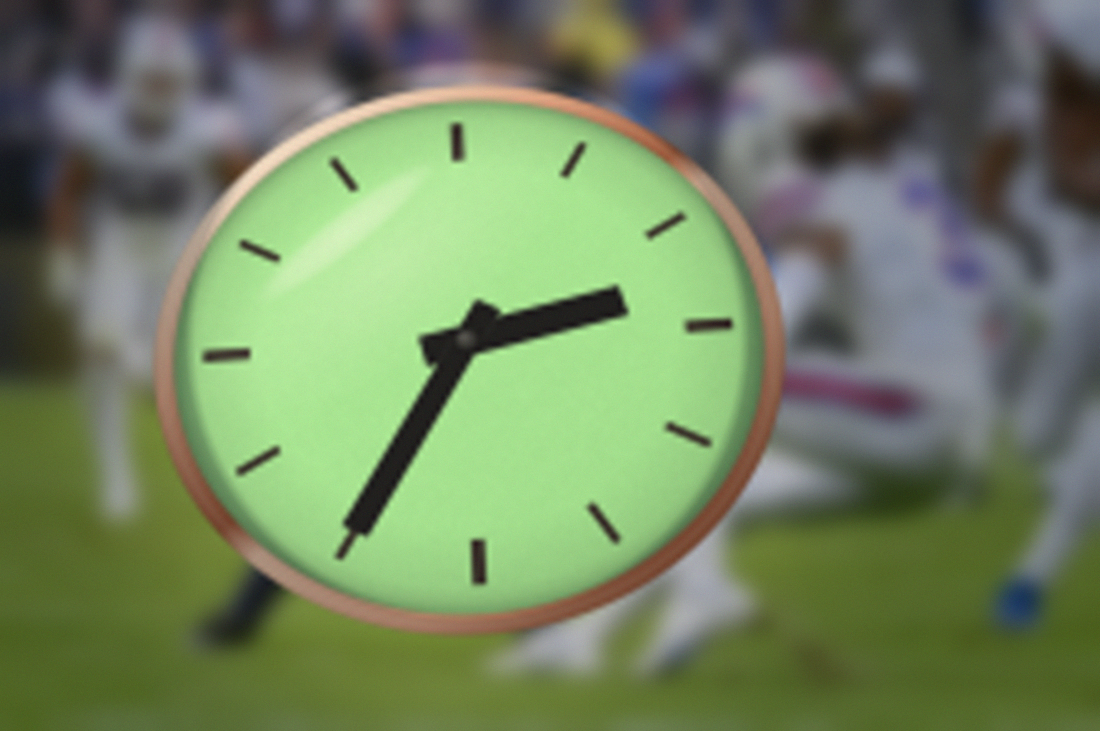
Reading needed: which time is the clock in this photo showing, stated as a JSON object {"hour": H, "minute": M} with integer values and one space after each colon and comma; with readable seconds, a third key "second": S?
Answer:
{"hour": 2, "minute": 35}
